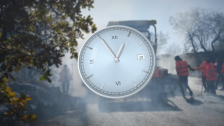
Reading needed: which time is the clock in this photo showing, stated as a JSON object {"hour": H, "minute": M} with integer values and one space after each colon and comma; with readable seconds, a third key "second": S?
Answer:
{"hour": 12, "minute": 55}
